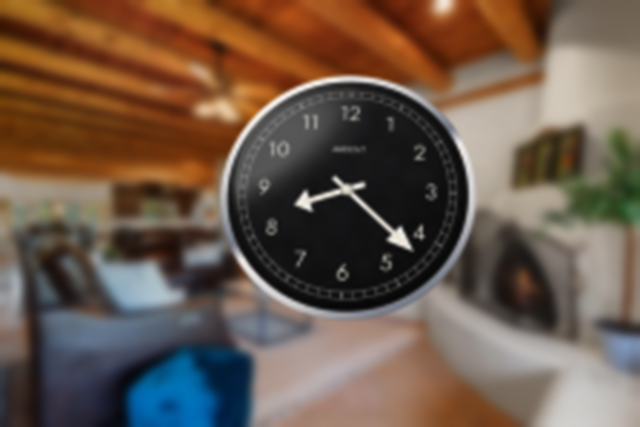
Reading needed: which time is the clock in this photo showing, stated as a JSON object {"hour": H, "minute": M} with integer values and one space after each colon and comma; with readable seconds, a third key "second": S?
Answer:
{"hour": 8, "minute": 22}
